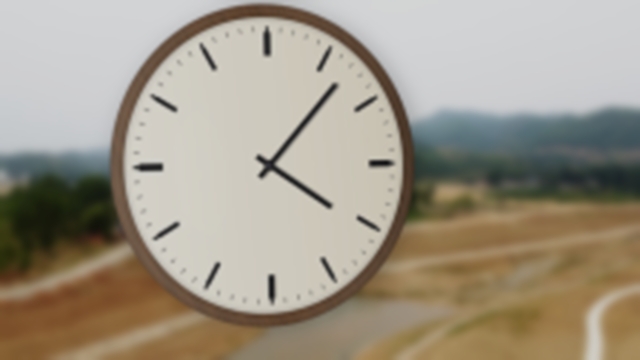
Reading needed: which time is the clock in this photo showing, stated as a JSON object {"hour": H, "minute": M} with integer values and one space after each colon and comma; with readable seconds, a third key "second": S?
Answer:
{"hour": 4, "minute": 7}
